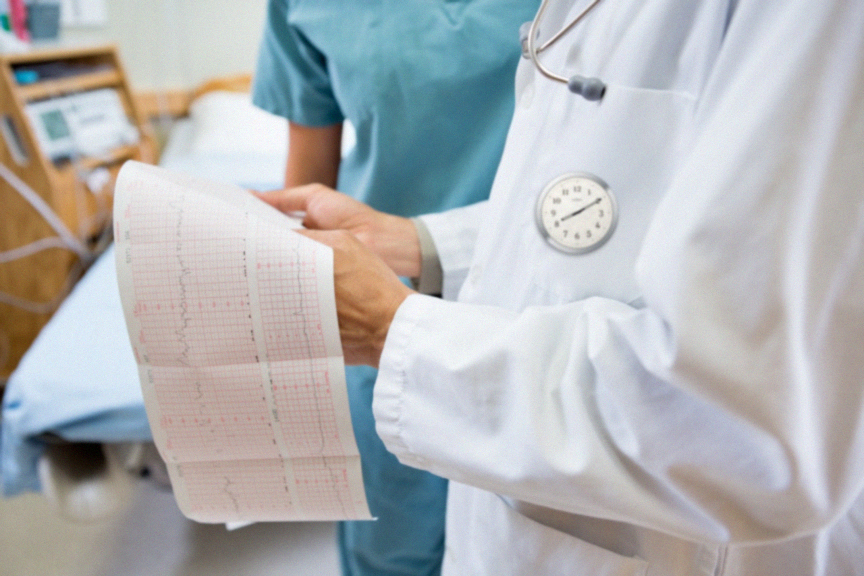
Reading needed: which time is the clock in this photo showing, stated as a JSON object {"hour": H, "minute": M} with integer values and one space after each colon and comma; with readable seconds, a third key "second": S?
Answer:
{"hour": 8, "minute": 10}
